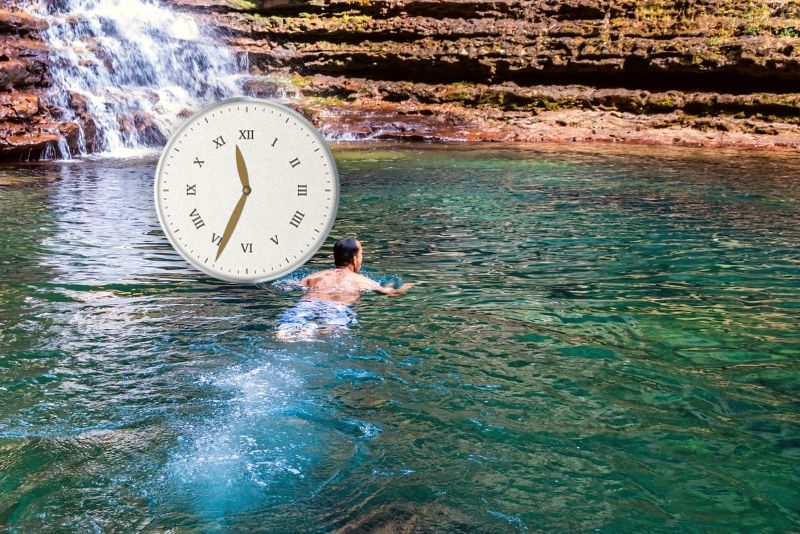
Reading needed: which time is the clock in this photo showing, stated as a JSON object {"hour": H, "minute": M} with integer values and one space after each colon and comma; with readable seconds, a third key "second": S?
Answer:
{"hour": 11, "minute": 34}
